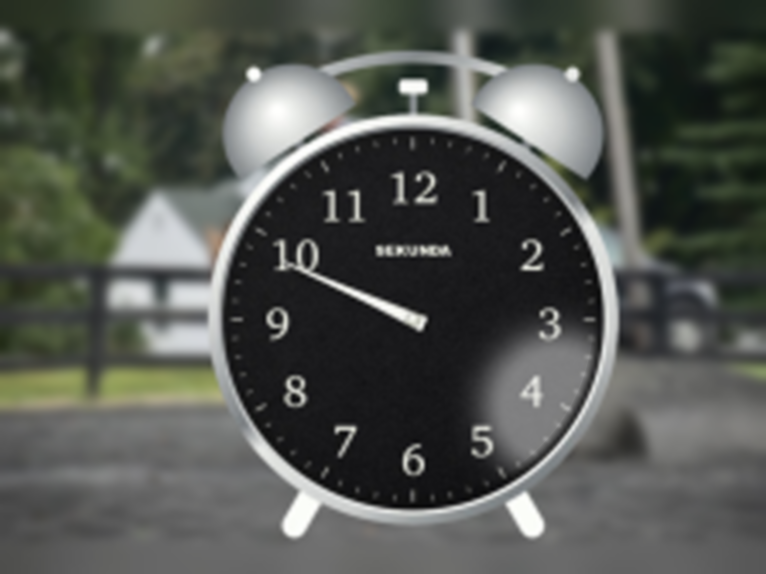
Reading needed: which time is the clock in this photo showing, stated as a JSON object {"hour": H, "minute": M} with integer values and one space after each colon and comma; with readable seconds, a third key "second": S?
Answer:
{"hour": 9, "minute": 49}
